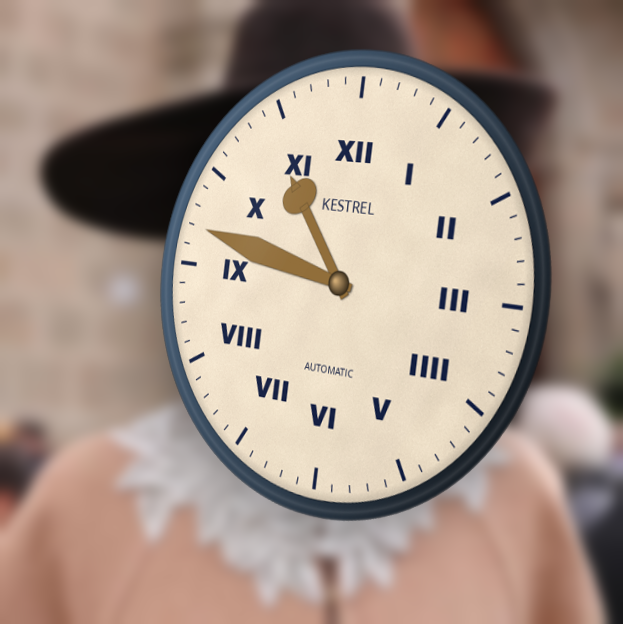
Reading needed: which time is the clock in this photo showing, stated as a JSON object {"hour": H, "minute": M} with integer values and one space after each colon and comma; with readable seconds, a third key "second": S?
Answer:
{"hour": 10, "minute": 47}
